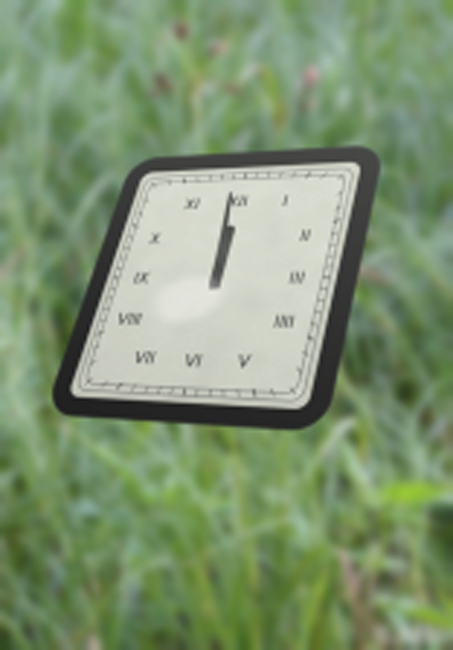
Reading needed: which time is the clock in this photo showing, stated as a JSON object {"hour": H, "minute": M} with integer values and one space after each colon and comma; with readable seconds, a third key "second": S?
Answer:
{"hour": 11, "minute": 59}
